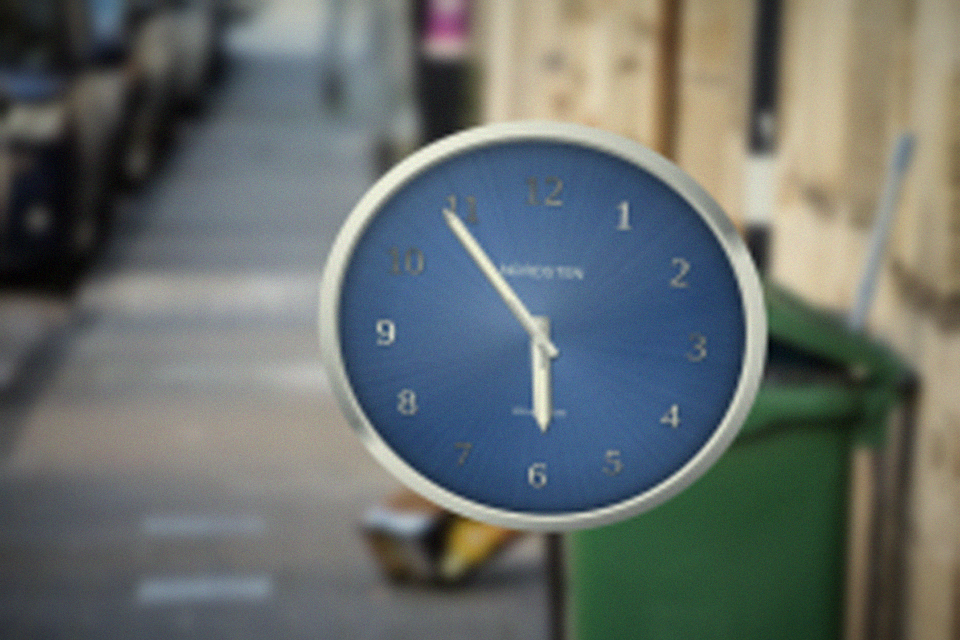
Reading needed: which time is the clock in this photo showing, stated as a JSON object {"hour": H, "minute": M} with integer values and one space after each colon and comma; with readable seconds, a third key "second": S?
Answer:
{"hour": 5, "minute": 54}
